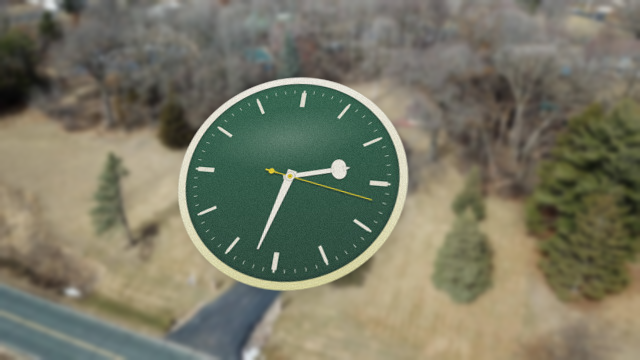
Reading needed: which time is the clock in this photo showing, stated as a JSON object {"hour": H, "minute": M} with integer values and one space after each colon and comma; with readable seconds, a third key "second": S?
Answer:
{"hour": 2, "minute": 32, "second": 17}
